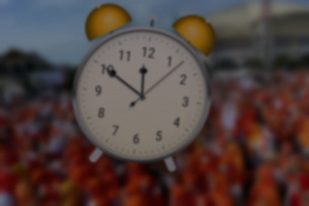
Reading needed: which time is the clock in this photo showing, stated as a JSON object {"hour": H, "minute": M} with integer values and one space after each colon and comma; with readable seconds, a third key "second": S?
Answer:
{"hour": 11, "minute": 50, "second": 7}
